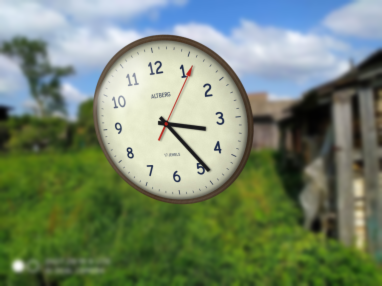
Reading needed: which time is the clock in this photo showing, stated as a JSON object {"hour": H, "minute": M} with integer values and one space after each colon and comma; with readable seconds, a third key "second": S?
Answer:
{"hour": 3, "minute": 24, "second": 6}
